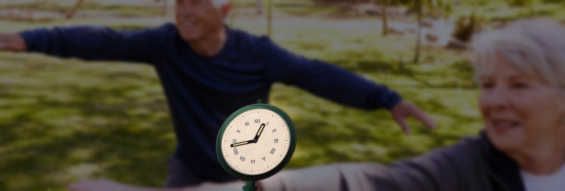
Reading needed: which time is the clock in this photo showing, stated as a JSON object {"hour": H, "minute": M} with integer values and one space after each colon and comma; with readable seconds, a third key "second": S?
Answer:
{"hour": 12, "minute": 43}
